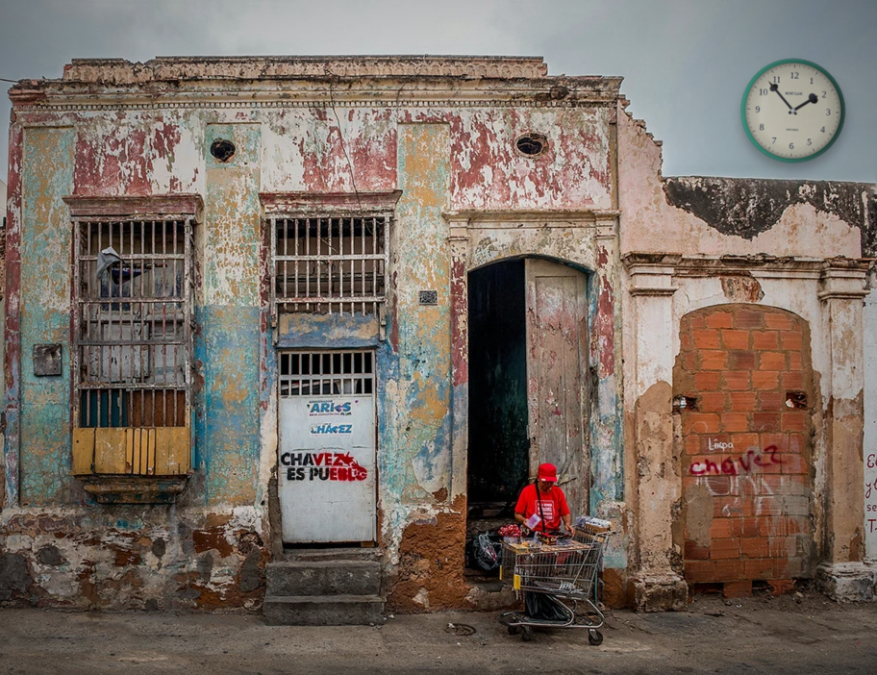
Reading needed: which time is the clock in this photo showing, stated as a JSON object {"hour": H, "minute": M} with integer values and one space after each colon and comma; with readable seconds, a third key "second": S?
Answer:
{"hour": 1, "minute": 53}
